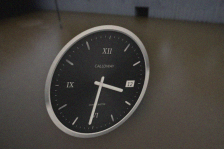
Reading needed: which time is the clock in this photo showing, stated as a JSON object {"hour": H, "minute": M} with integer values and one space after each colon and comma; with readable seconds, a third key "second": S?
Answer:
{"hour": 3, "minute": 31}
